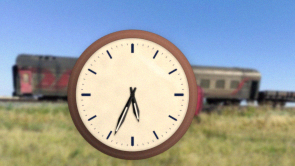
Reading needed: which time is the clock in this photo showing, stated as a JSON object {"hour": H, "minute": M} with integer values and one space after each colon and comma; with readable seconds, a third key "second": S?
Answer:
{"hour": 5, "minute": 34}
